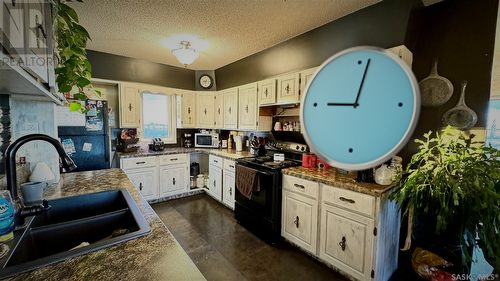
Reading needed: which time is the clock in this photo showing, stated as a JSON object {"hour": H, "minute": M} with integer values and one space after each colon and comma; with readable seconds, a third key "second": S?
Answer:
{"hour": 9, "minute": 2}
